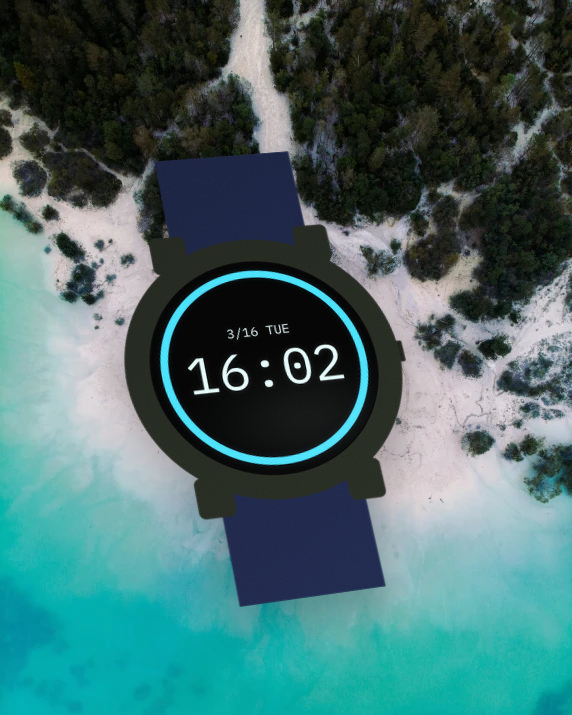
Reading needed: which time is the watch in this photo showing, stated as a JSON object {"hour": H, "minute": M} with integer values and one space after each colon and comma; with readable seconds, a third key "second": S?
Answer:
{"hour": 16, "minute": 2}
